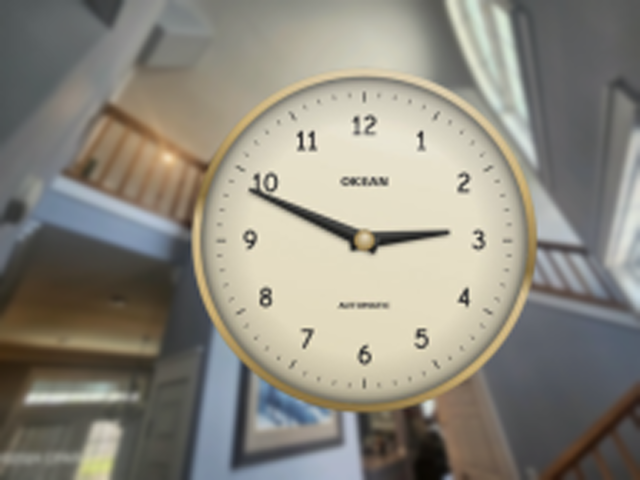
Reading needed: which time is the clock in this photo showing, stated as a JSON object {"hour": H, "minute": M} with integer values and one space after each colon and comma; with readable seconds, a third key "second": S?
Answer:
{"hour": 2, "minute": 49}
